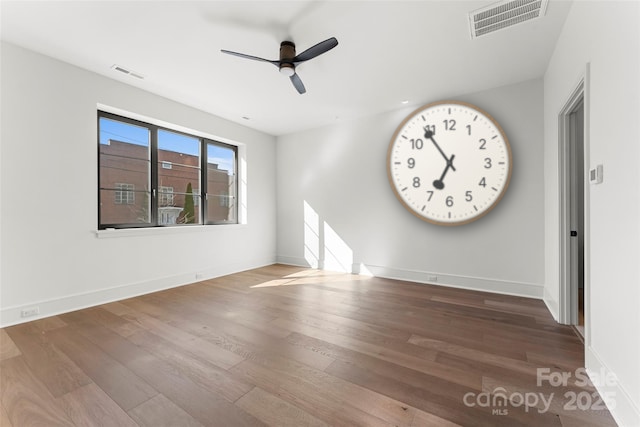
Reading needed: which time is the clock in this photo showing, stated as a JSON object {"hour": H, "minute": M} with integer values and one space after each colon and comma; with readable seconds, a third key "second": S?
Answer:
{"hour": 6, "minute": 54}
